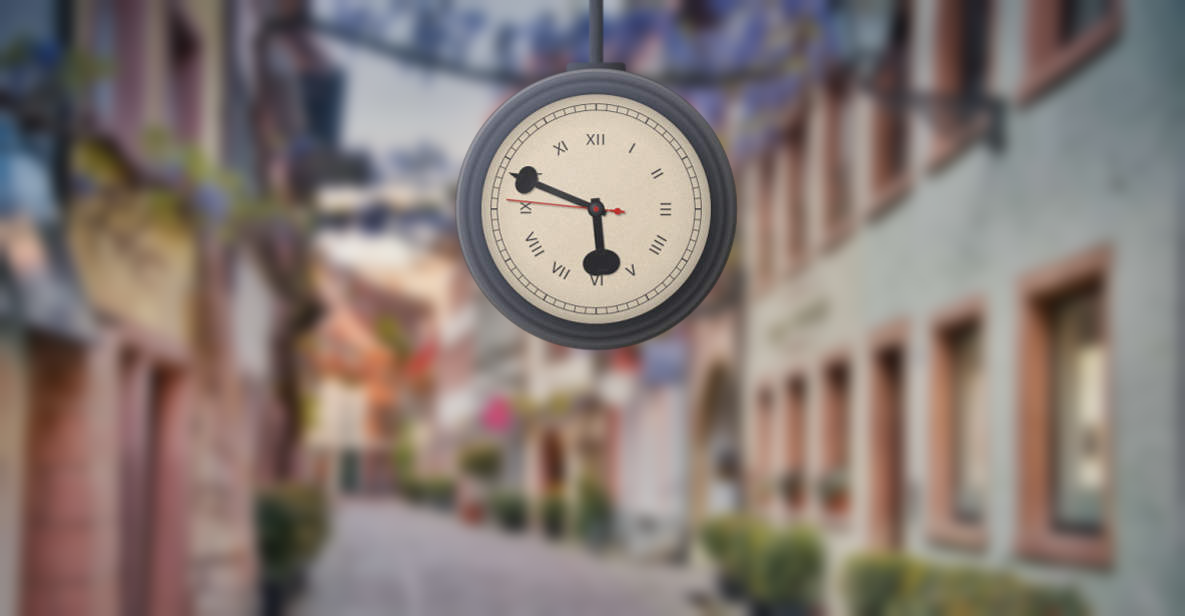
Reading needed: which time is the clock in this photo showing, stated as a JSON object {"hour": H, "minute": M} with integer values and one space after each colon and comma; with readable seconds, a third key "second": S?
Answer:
{"hour": 5, "minute": 48, "second": 46}
